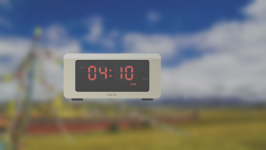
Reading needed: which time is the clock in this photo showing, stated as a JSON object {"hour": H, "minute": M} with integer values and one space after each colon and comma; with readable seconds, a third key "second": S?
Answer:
{"hour": 4, "minute": 10}
